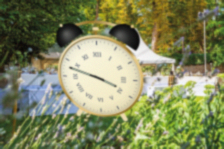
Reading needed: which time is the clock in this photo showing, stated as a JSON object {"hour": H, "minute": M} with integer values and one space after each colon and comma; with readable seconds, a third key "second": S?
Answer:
{"hour": 3, "minute": 48}
